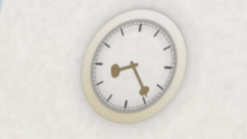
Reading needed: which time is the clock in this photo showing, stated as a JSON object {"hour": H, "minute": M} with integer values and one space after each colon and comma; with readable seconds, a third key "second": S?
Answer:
{"hour": 8, "minute": 24}
